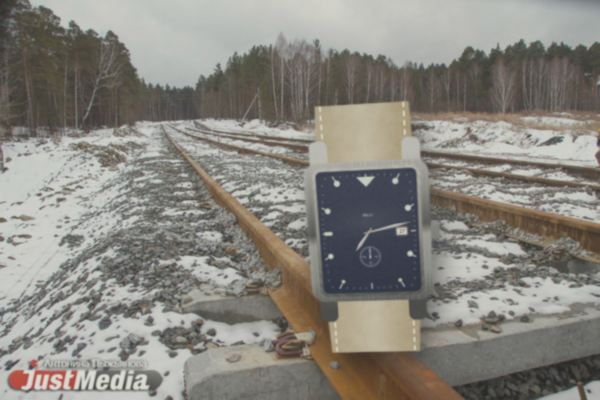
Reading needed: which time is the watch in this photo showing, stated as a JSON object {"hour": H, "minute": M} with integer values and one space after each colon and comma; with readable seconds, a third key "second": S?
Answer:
{"hour": 7, "minute": 13}
